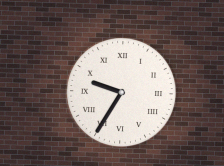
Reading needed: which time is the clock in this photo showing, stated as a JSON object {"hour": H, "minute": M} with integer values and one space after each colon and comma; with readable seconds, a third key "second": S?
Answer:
{"hour": 9, "minute": 35}
